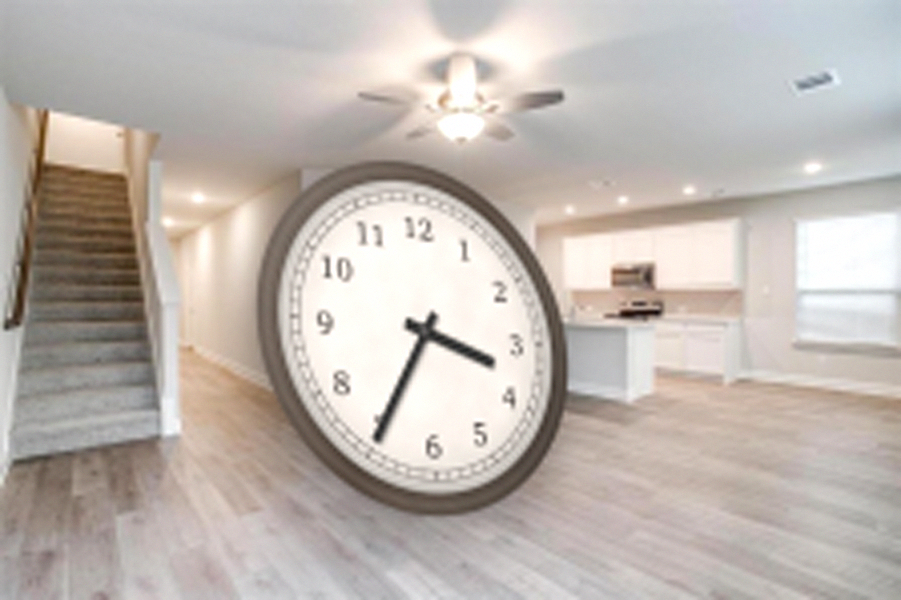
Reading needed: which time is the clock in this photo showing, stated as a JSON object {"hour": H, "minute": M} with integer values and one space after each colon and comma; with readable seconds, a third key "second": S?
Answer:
{"hour": 3, "minute": 35}
